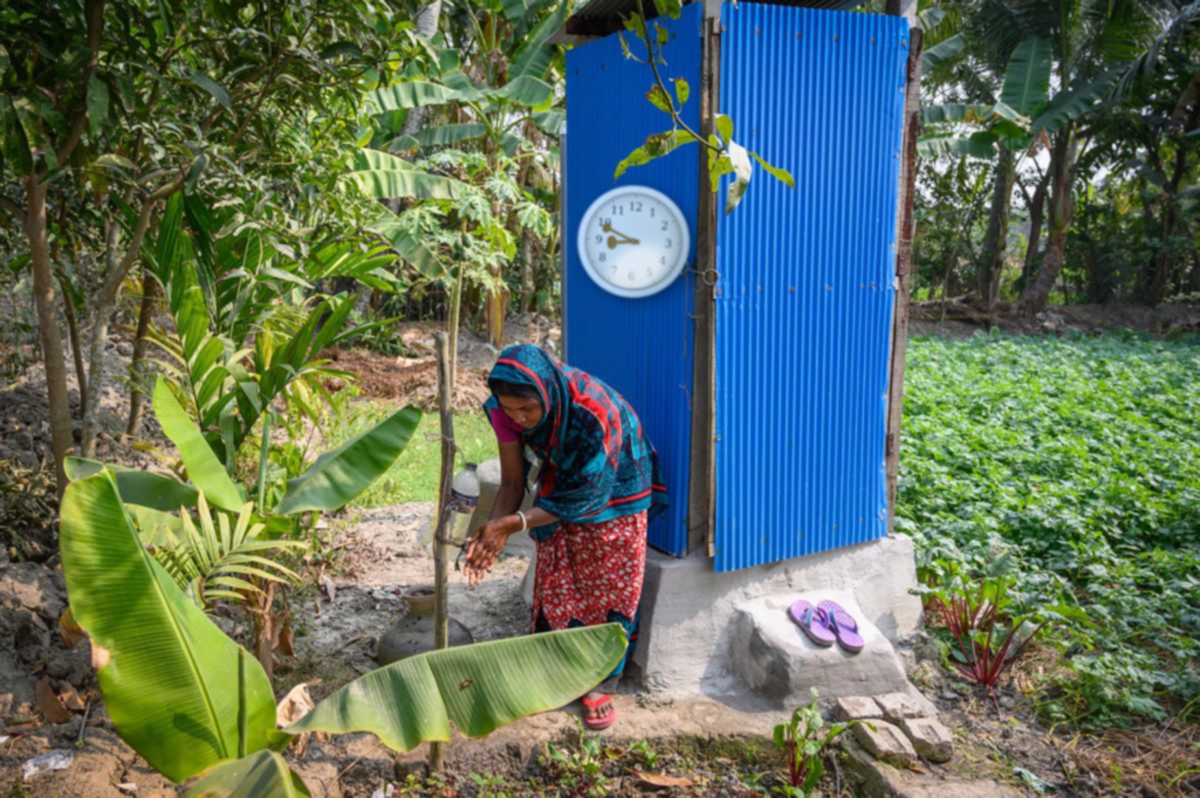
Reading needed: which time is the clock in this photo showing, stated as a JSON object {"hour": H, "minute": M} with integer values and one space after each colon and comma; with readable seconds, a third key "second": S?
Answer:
{"hour": 8, "minute": 49}
